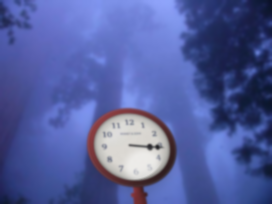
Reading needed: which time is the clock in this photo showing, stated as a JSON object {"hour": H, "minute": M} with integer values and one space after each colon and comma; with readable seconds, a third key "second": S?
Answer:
{"hour": 3, "minute": 16}
